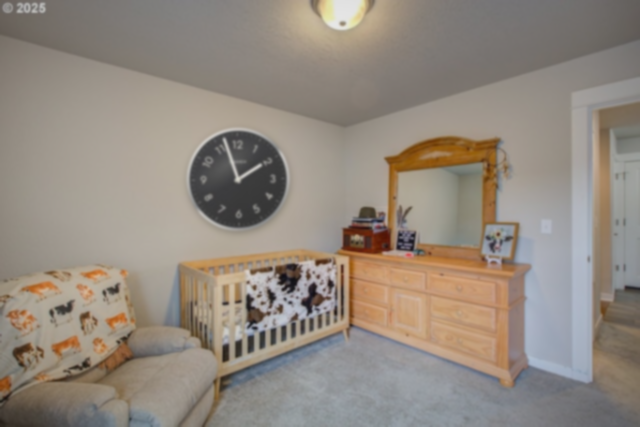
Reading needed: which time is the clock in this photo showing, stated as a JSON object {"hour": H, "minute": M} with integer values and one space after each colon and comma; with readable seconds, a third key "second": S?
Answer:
{"hour": 1, "minute": 57}
